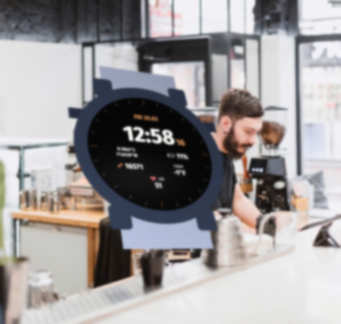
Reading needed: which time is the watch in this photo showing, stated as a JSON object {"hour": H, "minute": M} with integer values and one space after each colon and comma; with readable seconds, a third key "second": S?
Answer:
{"hour": 12, "minute": 58}
